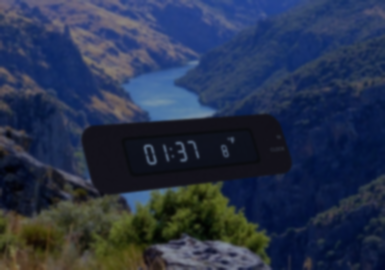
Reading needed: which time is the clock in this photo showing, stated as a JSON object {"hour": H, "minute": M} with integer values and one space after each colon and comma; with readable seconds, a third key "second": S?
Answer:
{"hour": 1, "minute": 37}
